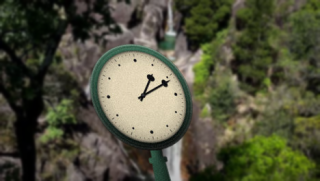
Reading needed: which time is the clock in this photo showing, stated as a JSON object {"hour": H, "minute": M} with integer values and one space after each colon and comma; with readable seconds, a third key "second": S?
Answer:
{"hour": 1, "minute": 11}
